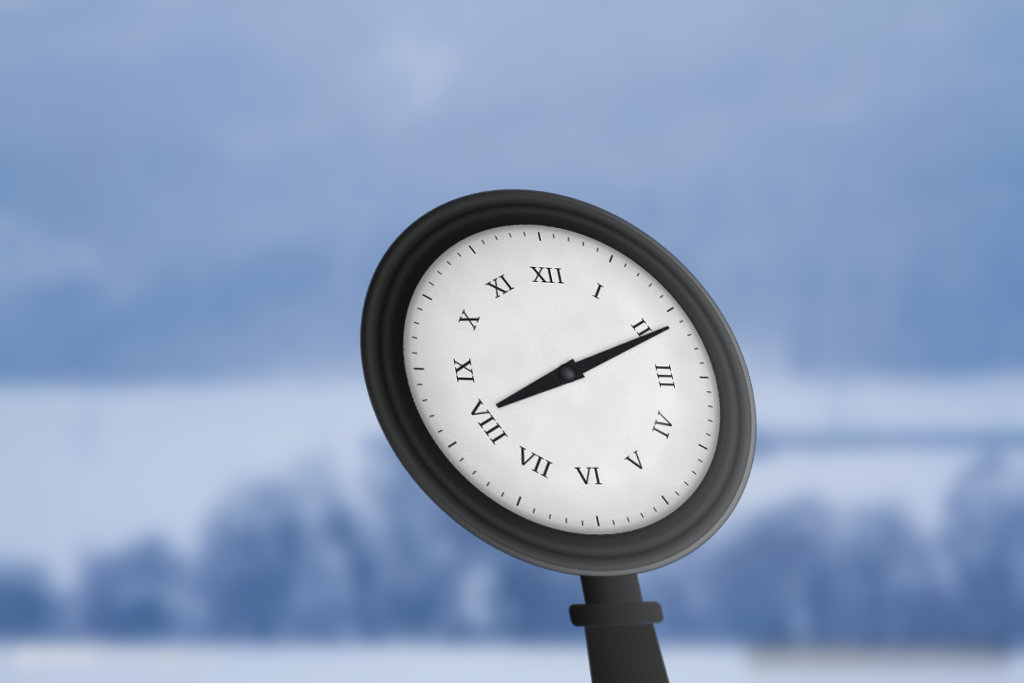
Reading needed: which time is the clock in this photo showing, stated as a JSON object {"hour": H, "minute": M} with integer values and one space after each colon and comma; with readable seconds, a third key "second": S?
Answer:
{"hour": 8, "minute": 11}
